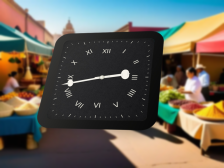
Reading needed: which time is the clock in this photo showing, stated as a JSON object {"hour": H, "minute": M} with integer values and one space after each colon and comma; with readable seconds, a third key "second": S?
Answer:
{"hour": 2, "minute": 43}
